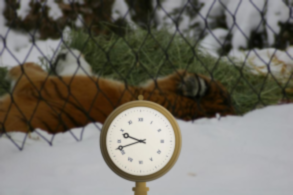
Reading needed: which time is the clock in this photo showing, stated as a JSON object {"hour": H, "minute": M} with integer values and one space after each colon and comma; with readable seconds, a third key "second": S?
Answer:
{"hour": 9, "minute": 42}
